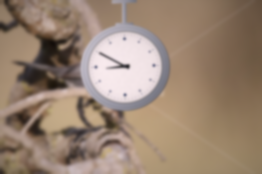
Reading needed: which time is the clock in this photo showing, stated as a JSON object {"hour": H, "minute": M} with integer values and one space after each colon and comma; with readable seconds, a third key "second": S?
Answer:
{"hour": 8, "minute": 50}
